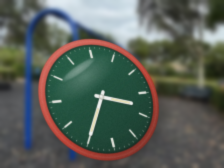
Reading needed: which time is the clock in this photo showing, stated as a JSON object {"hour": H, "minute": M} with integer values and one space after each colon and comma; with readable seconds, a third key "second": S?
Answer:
{"hour": 3, "minute": 35}
